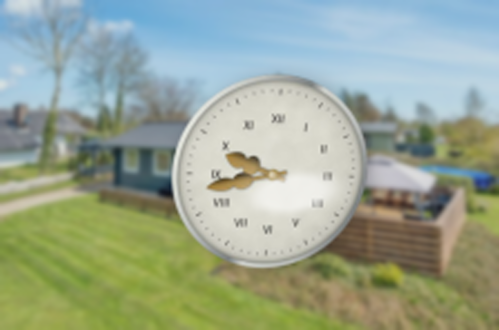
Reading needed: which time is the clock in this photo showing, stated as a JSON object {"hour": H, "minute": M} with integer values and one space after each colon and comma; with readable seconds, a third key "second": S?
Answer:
{"hour": 9, "minute": 43}
